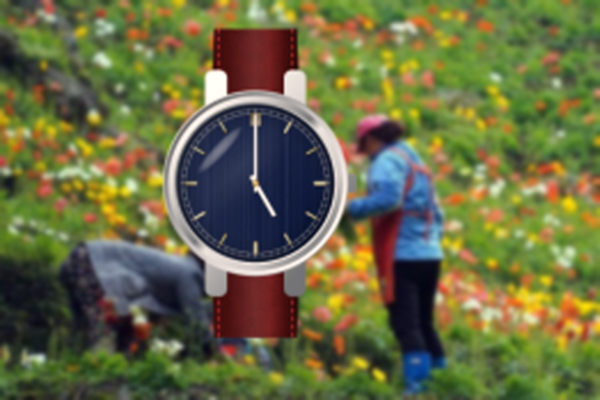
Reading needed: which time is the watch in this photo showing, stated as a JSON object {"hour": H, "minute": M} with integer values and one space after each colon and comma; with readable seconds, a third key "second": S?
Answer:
{"hour": 5, "minute": 0}
